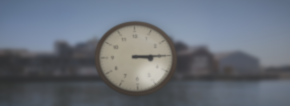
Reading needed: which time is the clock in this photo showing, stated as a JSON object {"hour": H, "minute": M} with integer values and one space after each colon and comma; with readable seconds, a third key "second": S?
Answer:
{"hour": 3, "minute": 15}
